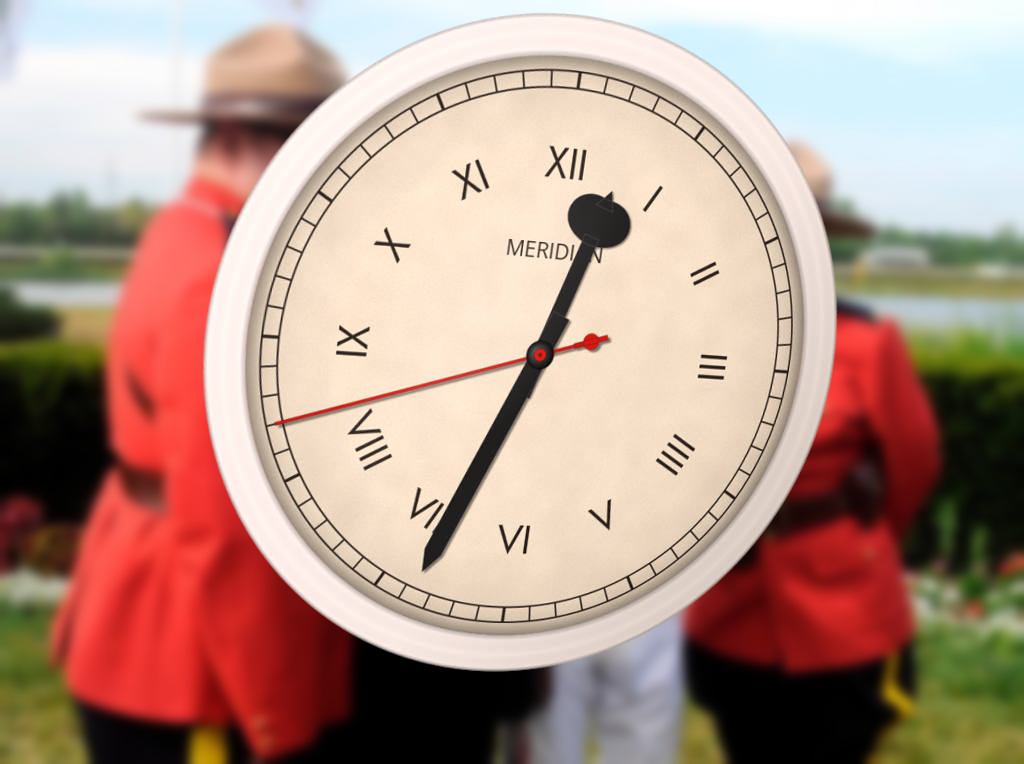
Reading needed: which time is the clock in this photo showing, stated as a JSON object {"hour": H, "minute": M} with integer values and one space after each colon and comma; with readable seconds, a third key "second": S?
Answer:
{"hour": 12, "minute": 33, "second": 42}
